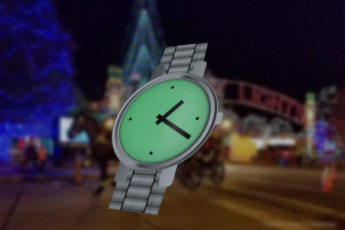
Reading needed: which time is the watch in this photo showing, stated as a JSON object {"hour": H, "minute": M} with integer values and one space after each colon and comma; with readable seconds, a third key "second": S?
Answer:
{"hour": 1, "minute": 20}
